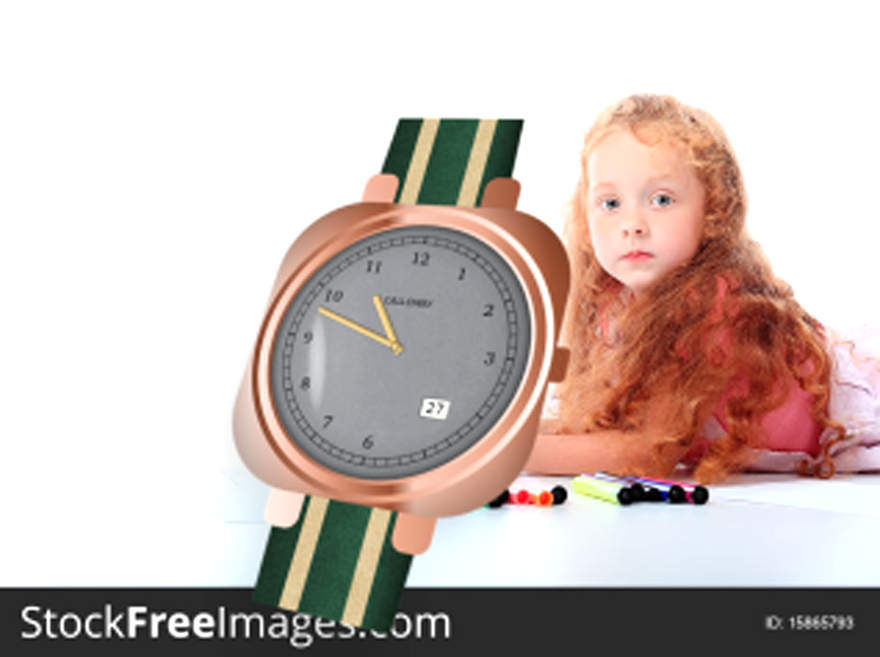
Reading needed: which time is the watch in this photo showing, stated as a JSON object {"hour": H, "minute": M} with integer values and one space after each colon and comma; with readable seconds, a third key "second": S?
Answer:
{"hour": 10, "minute": 48}
